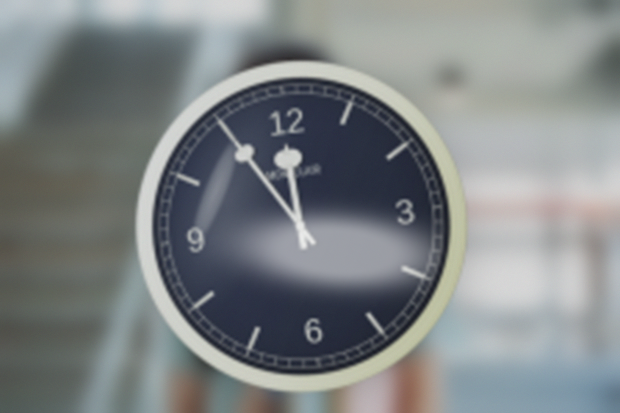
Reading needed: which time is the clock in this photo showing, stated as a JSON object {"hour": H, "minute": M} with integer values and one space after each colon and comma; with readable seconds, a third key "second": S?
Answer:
{"hour": 11, "minute": 55}
